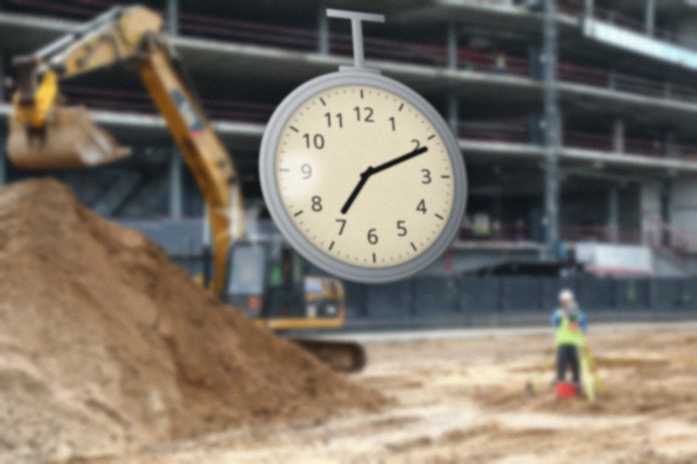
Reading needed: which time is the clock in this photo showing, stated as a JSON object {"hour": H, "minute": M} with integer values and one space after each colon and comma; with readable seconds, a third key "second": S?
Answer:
{"hour": 7, "minute": 11}
